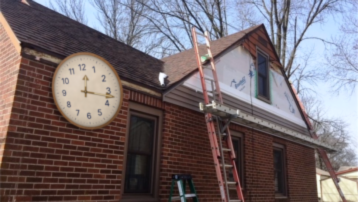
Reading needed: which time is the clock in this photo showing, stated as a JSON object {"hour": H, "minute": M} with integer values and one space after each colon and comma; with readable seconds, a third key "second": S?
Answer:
{"hour": 12, "minute": 17}
